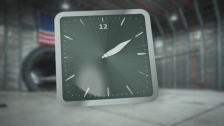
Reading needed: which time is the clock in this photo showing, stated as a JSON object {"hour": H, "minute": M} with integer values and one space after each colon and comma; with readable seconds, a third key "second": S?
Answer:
{"hour": 2, "minute": 10}
